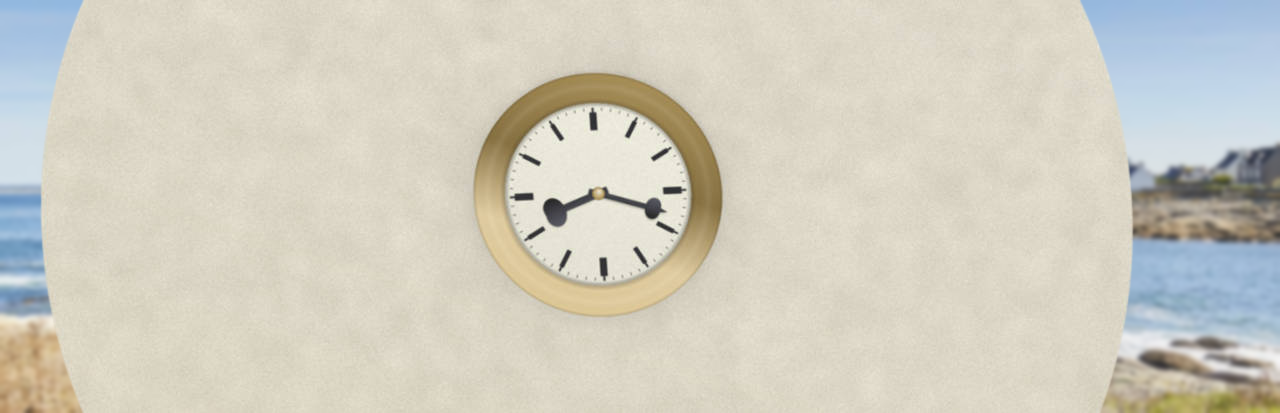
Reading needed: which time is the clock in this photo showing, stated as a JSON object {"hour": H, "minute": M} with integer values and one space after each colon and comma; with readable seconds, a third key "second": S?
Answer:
{"hour": 8, "minute": 18}
